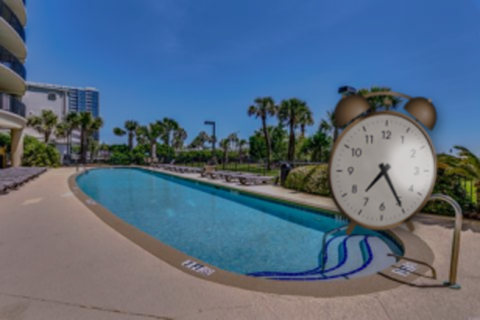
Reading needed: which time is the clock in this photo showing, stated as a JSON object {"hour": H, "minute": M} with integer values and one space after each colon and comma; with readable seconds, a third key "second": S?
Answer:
{"hour": 7, "minute": 25}
